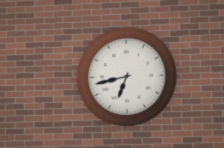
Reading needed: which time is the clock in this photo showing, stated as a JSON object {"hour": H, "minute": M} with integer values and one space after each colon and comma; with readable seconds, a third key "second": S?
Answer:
{"hour": 6, "minute": 43}
